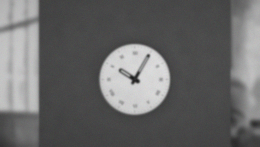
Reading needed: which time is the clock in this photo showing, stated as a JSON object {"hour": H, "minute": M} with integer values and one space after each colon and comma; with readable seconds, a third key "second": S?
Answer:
{"hour": 10, "minute": 5}
